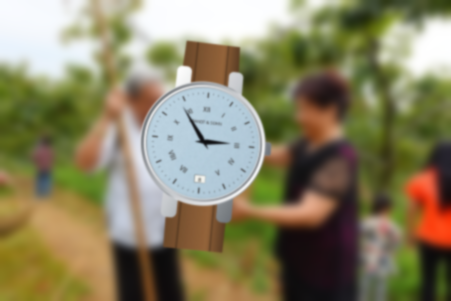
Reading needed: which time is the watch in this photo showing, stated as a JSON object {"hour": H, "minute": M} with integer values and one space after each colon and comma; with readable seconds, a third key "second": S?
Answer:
{"hour": 2, "minute": 54}
